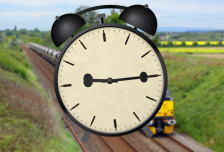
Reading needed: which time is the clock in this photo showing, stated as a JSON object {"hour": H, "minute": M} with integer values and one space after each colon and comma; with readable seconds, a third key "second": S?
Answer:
{"hour": 9, "minute": 15}
